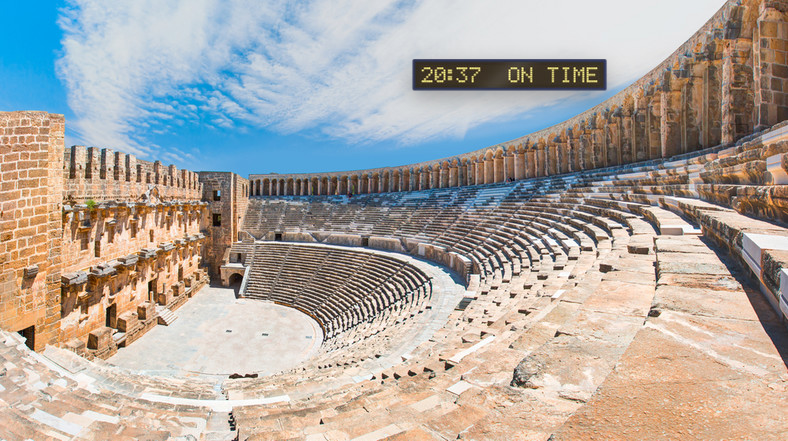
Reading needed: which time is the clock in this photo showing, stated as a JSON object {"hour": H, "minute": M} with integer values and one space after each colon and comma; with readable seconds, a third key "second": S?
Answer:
{"hour": 20, "minute": 37}
